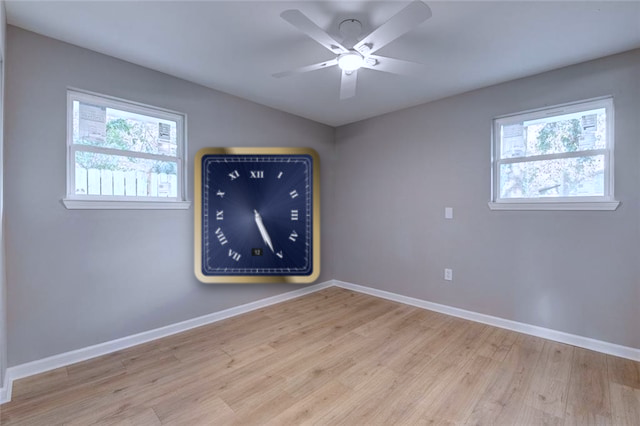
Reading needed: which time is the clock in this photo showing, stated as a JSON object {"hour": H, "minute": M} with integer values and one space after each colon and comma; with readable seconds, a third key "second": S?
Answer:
{"hour": 5, "minute": 26}
